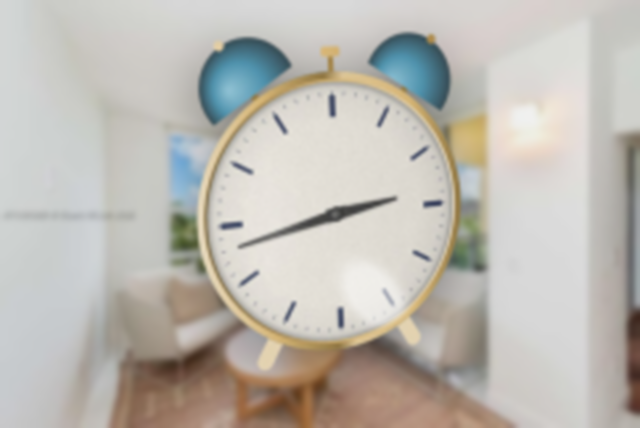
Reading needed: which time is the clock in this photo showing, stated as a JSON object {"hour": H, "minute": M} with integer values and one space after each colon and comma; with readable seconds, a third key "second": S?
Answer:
{"hour": 2, "minute": 43}
